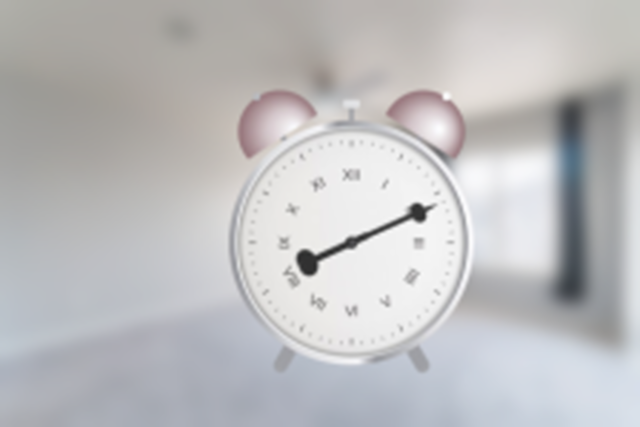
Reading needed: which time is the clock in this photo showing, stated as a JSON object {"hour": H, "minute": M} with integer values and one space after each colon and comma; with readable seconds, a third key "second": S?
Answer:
{"hour": 8, "minute": 11}
